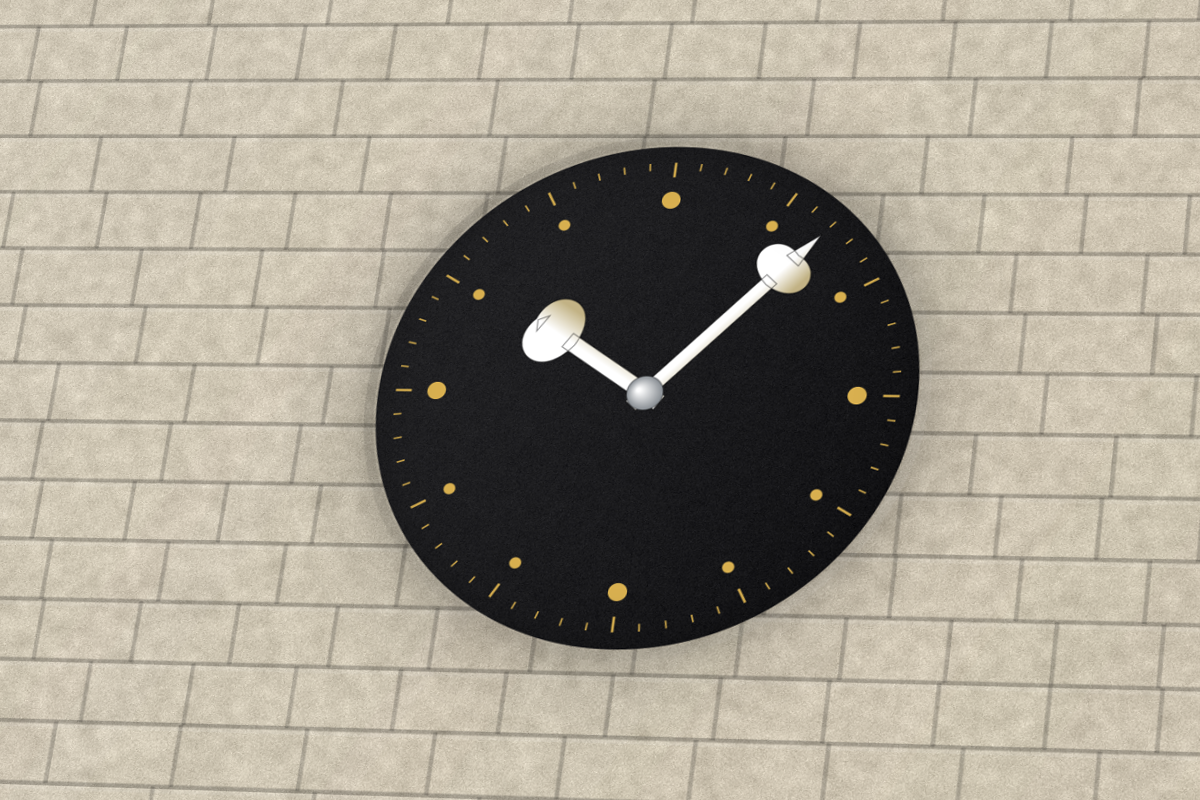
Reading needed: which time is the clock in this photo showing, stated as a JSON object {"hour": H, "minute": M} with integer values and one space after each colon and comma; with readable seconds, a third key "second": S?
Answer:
{"hour": 10, "minute": 7}
